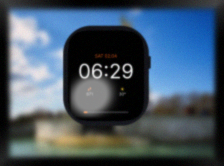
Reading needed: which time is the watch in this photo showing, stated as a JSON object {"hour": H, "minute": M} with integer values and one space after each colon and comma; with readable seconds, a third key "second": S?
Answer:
{"hour": 6, "minute": 29}
